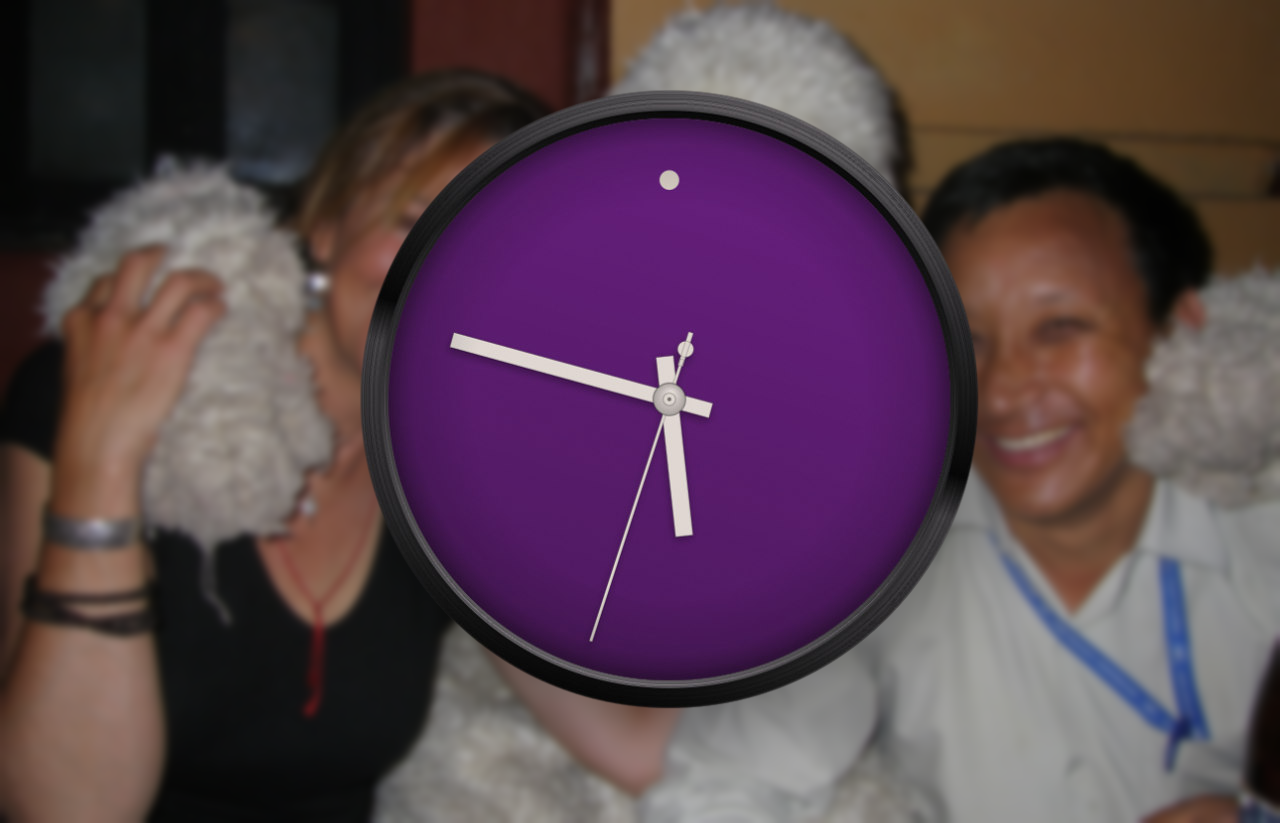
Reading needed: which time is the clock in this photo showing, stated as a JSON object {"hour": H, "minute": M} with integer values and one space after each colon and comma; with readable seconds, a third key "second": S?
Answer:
{"hour": 5, "minute": 47, "second": 33}
